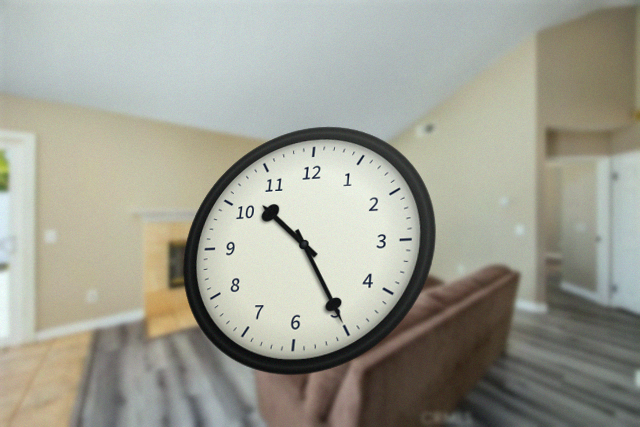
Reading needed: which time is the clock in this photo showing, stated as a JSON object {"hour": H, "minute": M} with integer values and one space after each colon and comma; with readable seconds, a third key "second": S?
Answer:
{"hour": 10, "minute": 25}
